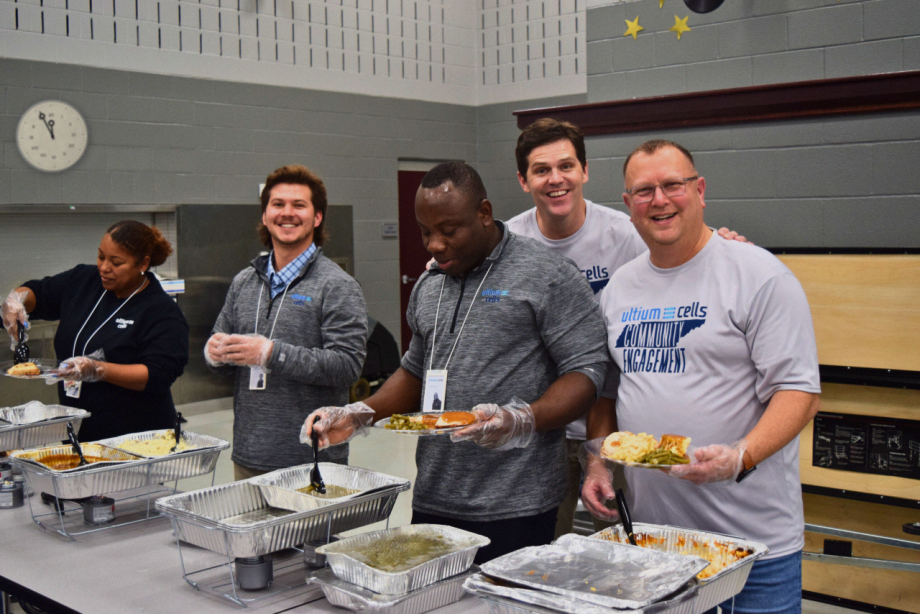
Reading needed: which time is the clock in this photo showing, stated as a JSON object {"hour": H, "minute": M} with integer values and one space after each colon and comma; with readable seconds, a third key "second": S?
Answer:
{"hour": 11, "minute": 56}
